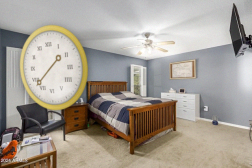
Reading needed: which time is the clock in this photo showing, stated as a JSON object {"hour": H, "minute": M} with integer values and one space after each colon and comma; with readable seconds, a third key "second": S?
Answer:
{"hour": 1, "minute": 38}
